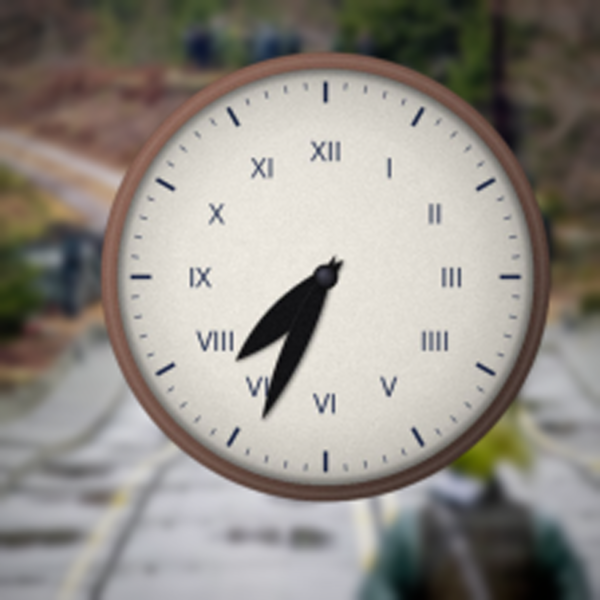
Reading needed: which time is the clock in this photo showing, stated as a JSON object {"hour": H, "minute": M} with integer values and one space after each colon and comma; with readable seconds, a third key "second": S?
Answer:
{"hour": 7, "minute": 34}
